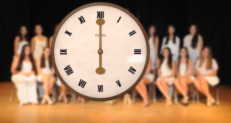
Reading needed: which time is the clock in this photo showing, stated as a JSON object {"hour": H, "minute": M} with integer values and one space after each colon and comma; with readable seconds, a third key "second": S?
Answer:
{"hour": 6, "minute": 0}
